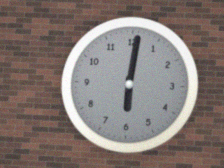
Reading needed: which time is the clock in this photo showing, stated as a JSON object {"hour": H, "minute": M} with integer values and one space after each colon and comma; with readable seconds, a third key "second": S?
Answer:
{"hour": 6, "minute": 1}
